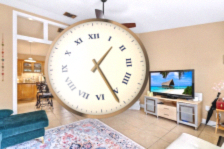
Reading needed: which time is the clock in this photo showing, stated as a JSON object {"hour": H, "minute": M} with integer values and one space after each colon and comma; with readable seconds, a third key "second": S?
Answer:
{"hour": 1, "minute": 26}
